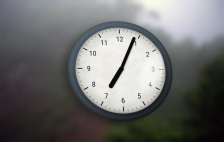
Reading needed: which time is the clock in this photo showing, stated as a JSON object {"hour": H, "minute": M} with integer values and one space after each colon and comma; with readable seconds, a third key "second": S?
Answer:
{"hour": 7, "minute": 4}
